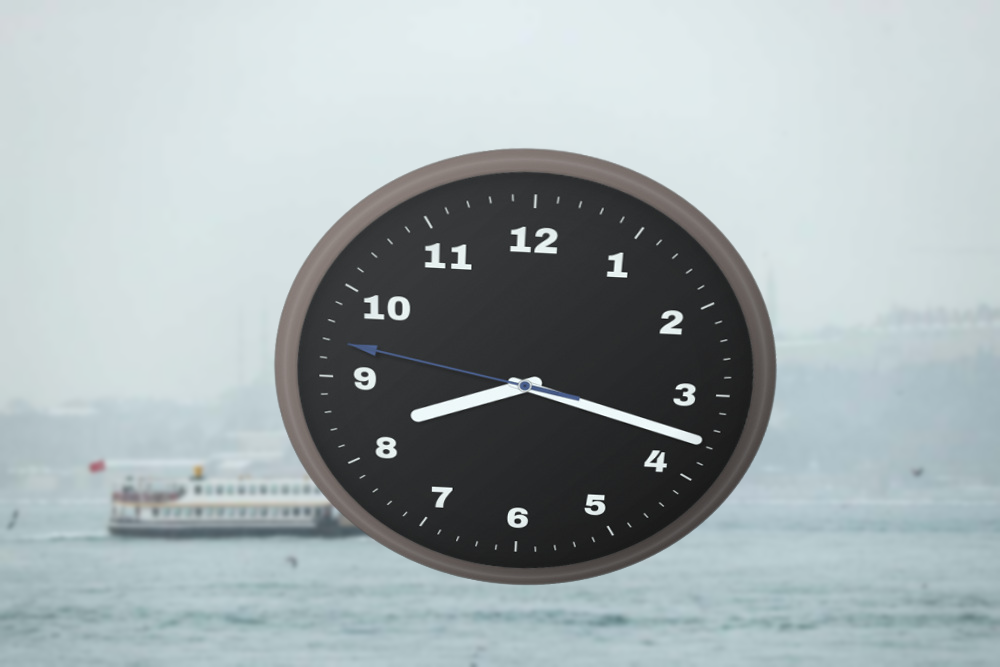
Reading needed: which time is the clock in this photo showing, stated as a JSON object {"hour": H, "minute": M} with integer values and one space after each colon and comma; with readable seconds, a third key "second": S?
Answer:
{"hour": 8, "minute": 17, "second": 47}
